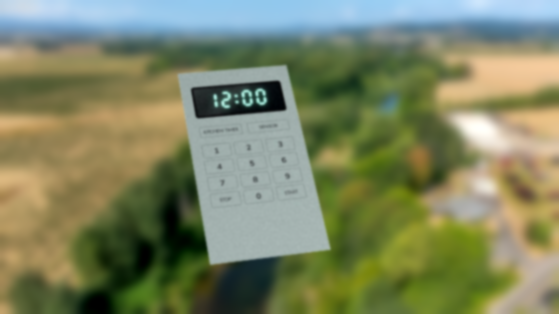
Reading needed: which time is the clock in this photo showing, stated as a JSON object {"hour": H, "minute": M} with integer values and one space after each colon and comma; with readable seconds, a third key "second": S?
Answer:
{"hour": 12, "minute": 0}
